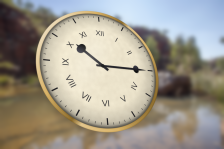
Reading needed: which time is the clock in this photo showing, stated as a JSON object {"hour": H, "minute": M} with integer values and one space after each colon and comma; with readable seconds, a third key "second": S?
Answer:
{"hour": 10, "minute": 15}
